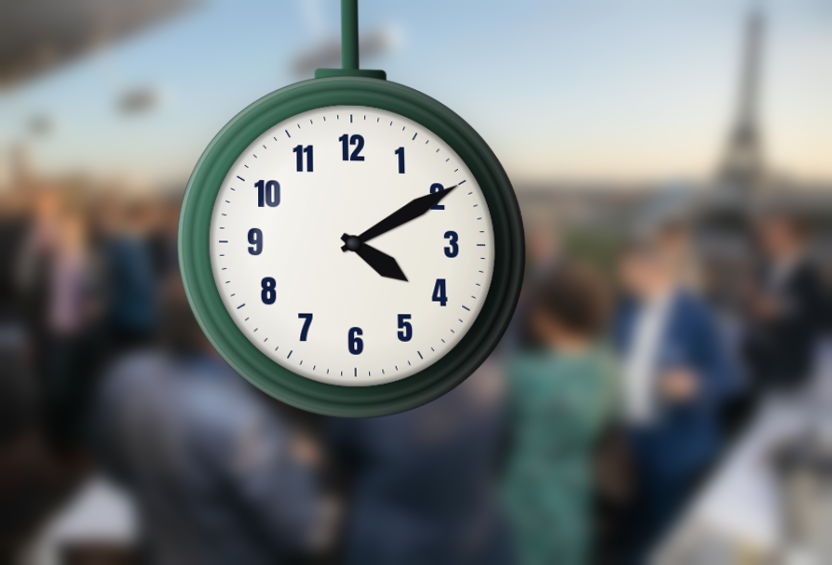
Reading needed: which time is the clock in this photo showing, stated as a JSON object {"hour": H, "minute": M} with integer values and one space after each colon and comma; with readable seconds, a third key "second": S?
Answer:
{"hour": 4, "minute": 10}
